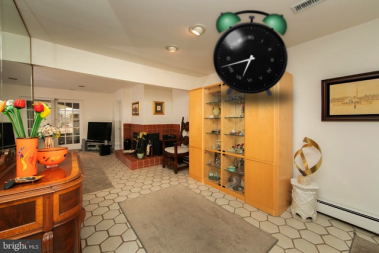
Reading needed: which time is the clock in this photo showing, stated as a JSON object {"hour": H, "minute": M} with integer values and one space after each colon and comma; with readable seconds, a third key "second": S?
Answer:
{"hour": 6, "minute": 42}
